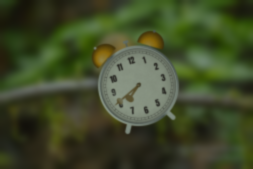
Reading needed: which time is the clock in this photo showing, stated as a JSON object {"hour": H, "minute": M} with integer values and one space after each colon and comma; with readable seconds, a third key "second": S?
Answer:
{"hour": 7, "minute": 41}
